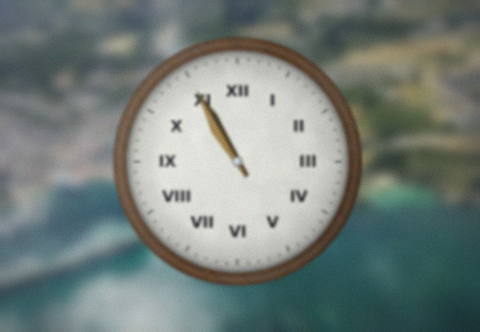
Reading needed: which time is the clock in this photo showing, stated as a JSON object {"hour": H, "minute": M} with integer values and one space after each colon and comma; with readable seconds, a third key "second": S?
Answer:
{"hour": 10, "minute": 55}
